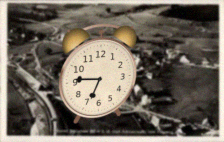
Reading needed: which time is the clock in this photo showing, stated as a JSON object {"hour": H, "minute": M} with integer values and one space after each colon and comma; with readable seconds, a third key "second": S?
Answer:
{"hour": 6, "minute": 46}
